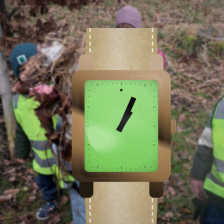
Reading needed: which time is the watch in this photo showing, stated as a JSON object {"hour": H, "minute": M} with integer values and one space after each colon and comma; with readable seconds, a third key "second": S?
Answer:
{"hour": 1, "minute": 4}
